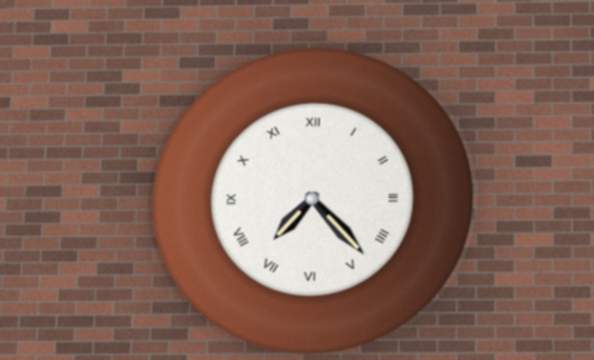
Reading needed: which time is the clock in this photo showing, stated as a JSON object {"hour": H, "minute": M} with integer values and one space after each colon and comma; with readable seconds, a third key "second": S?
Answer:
{"hour": 7, "minute": 23}
